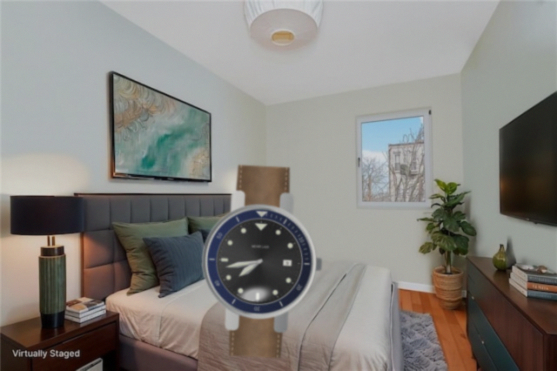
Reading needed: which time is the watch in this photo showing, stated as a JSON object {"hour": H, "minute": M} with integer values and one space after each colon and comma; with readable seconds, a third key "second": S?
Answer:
{"hour": 7, "minute": 43}
